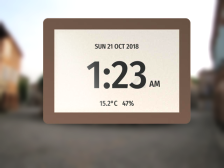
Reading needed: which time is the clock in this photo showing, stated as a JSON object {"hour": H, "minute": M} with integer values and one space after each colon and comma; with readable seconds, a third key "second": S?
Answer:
{"hour": 1, "minute": 23}
